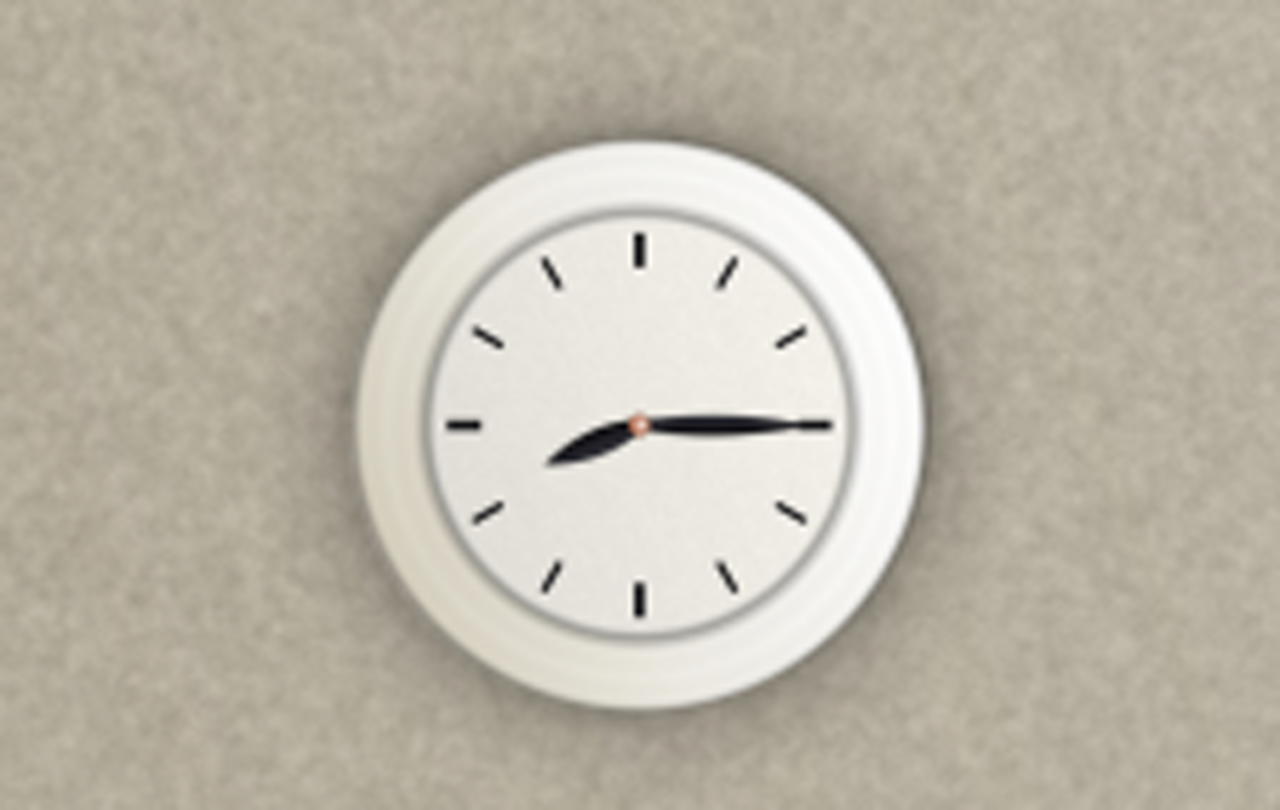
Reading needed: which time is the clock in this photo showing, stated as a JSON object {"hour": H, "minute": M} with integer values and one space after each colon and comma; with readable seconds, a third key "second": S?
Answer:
{"hour": 8, "minute": 15}
